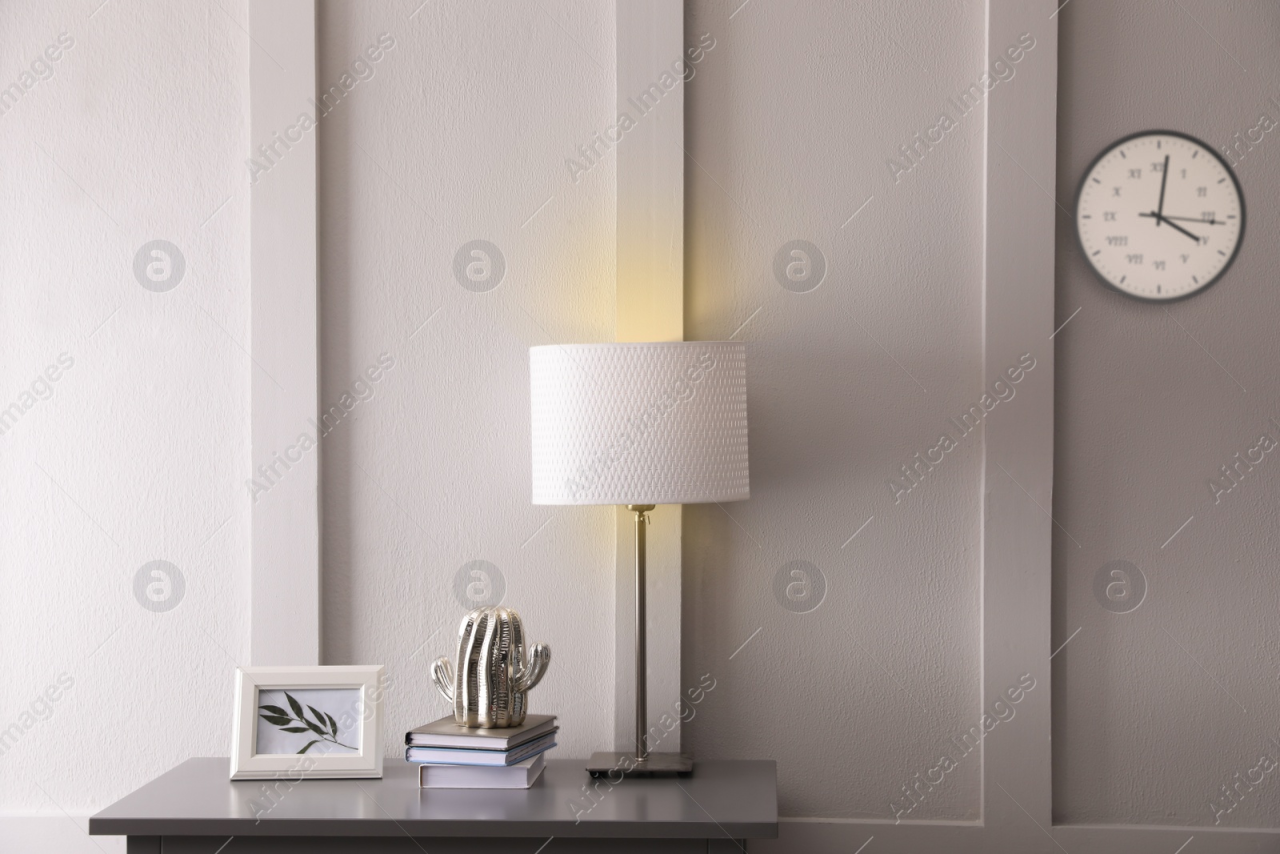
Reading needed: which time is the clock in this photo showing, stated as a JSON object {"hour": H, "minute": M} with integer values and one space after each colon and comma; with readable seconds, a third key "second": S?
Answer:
{"hour": 4, "minute": 1, "second": 16}
